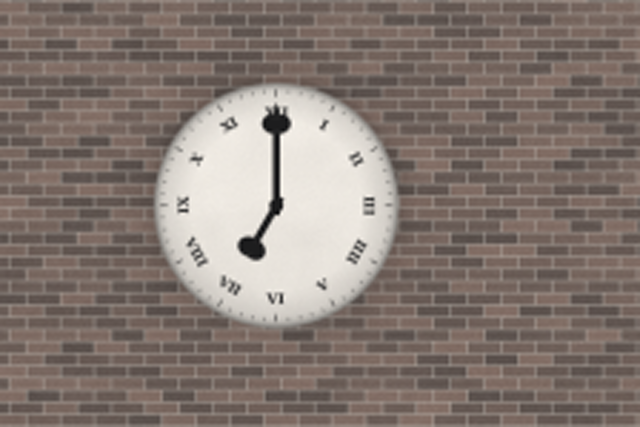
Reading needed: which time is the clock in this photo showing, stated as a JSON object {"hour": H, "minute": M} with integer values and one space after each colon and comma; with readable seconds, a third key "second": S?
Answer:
{"hour": 7, "minute": 0}
